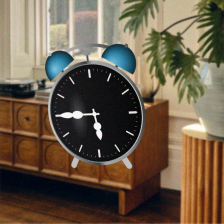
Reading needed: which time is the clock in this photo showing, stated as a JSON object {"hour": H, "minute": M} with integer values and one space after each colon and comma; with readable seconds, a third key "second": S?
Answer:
{"hour": 5, "minute": 45}
